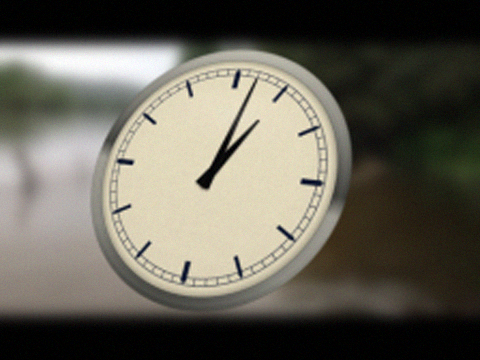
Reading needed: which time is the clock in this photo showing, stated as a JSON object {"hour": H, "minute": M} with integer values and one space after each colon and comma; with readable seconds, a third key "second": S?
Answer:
{"hour": 1, "minute": 2}
